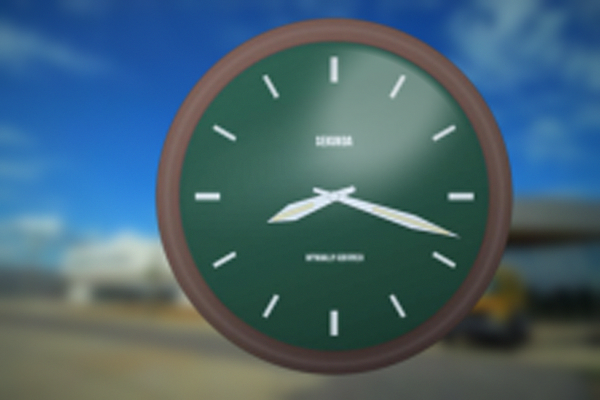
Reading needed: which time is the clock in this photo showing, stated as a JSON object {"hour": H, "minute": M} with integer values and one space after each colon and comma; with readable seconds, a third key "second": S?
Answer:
{"hour": 8, "minute": 18}
